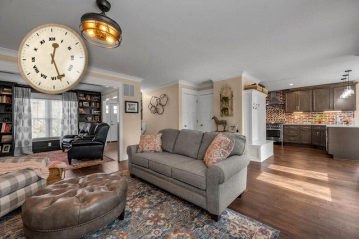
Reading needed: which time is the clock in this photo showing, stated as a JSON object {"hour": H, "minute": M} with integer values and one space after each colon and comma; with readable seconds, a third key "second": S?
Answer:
{"hour": 12, "minute": 27}
